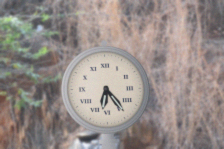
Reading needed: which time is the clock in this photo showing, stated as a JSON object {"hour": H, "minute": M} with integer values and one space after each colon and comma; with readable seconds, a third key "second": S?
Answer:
{"hour": 6, "minute": 24}
